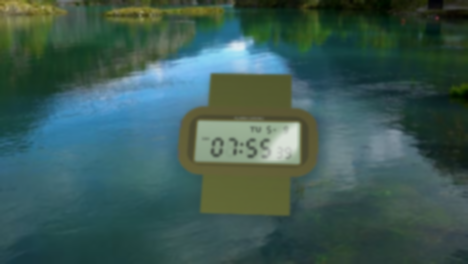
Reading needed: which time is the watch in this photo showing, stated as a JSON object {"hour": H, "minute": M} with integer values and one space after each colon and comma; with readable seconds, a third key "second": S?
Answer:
{"hour": 7, "minute": 55, "second": 39}
